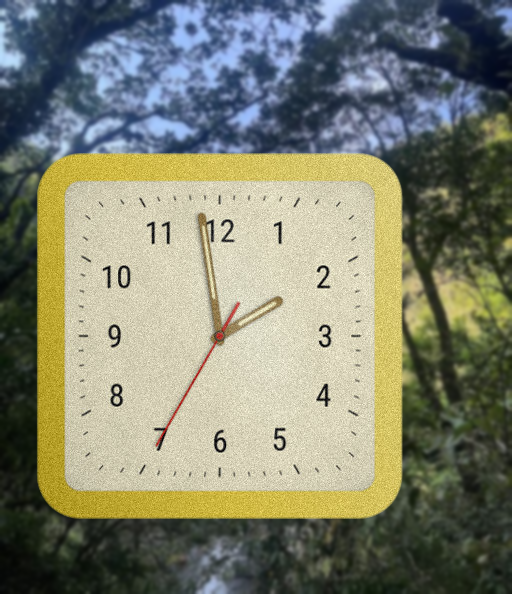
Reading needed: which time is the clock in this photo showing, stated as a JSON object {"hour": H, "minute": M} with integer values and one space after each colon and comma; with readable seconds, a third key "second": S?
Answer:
{"hour": 1, "minute": 58, "second": 35}
